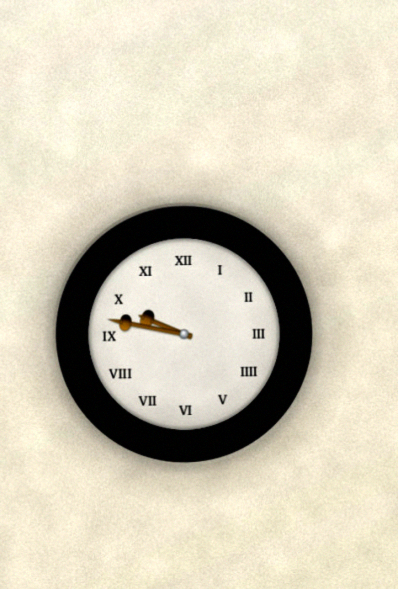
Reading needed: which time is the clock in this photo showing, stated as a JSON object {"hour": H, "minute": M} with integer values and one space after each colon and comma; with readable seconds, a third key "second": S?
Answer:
{"hour": 9, "minute": 47}
